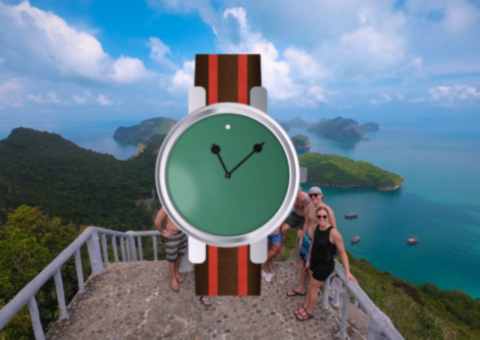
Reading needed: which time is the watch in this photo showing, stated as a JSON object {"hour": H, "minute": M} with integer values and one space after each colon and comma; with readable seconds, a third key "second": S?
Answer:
{"hour": 11, "minute": 8}
